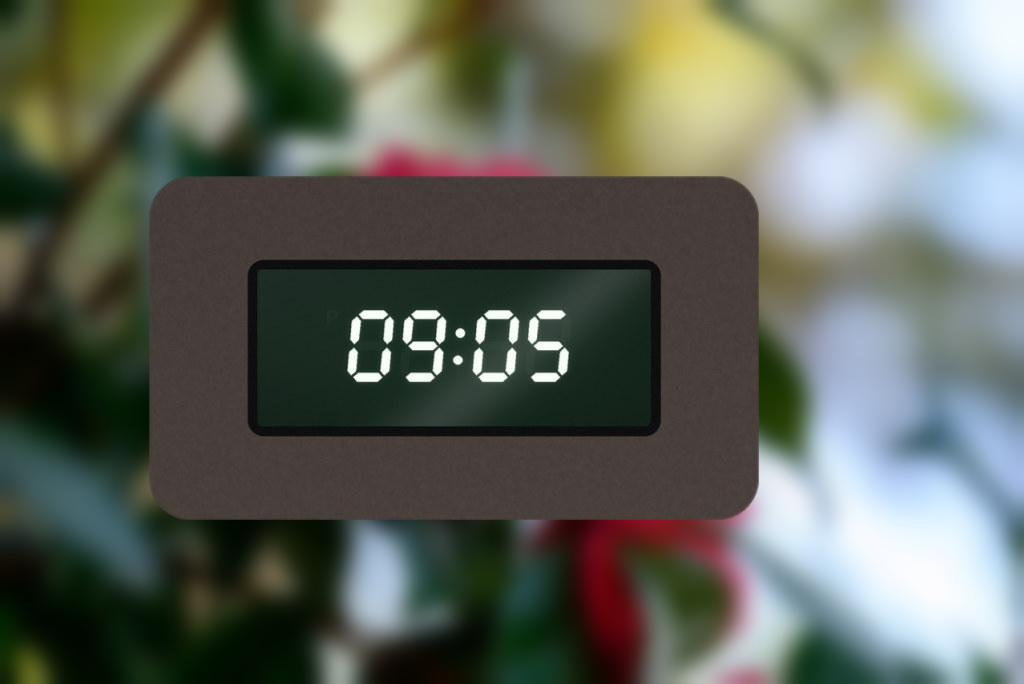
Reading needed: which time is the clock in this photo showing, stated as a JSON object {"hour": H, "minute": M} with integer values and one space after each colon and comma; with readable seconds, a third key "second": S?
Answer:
{"hour": 9, "minute": 5}
